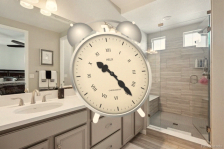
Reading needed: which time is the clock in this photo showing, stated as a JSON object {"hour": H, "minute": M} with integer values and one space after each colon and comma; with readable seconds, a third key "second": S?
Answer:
{"hour": 10, "minute": 24}
